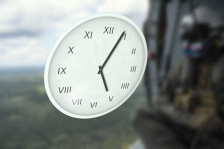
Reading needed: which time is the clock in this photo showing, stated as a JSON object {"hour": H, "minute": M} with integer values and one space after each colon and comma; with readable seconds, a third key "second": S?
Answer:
{"hour": 5, "minute": 4}
